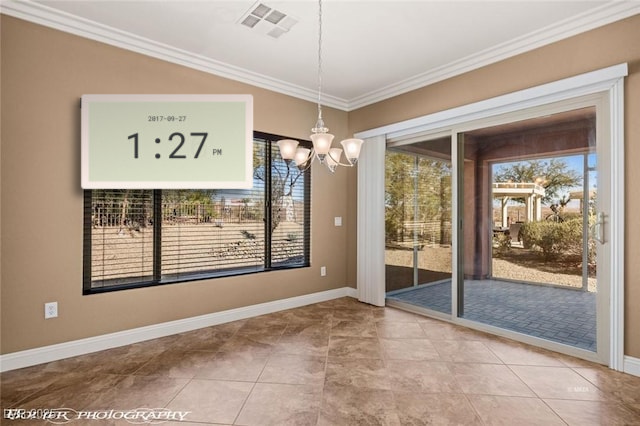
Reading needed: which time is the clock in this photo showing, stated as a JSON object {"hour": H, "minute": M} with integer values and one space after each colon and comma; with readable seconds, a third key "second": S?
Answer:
{"hour": 1, "minute": 27}
